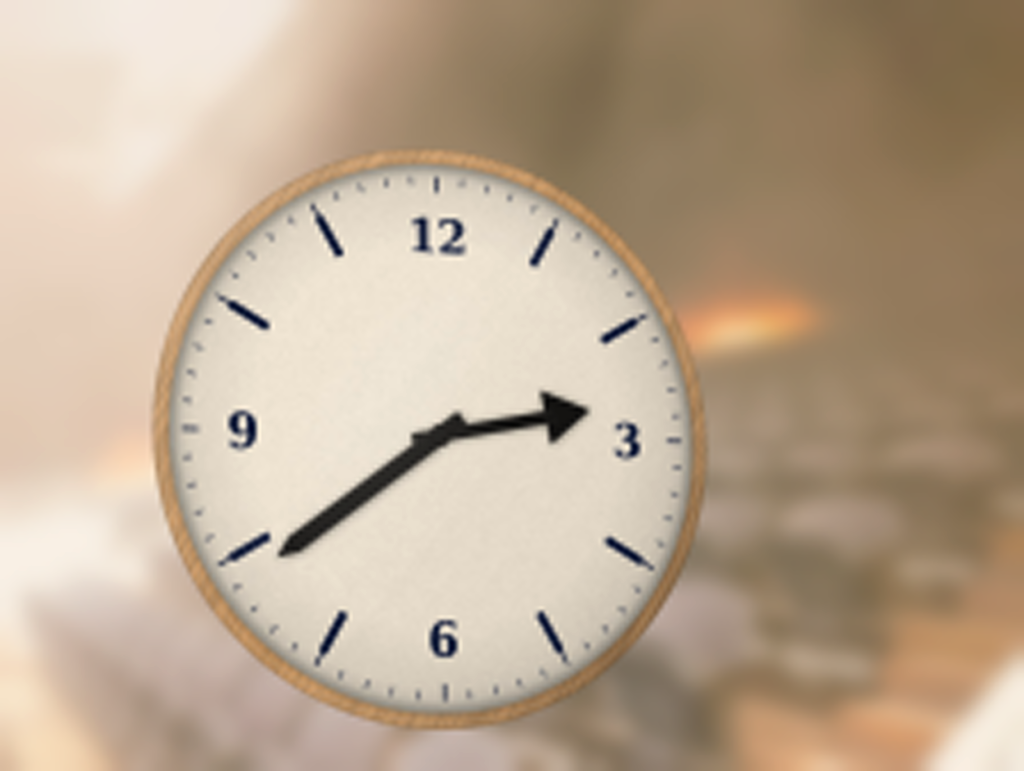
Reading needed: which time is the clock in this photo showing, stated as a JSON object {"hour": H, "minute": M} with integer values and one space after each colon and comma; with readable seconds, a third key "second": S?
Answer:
{"hour": 2, "minute": 39}
